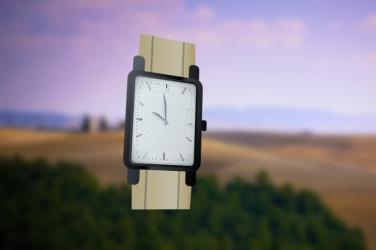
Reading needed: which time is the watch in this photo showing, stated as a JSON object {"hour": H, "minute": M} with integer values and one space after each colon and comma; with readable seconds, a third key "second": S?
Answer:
{"hour": 9, "minute": 59}
